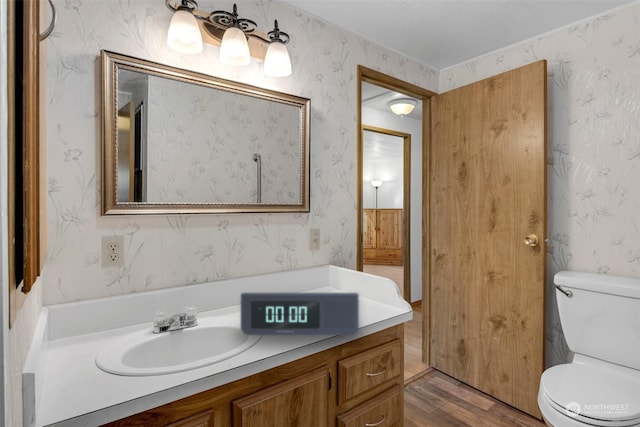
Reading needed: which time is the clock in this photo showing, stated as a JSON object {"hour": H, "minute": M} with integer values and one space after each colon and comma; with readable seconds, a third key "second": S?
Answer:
{"hour": 0, "minute": 0}
